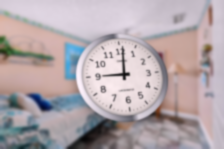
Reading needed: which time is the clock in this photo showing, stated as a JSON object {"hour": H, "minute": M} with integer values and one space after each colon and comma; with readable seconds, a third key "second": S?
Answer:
{"hour": 9, "minute": 1}
